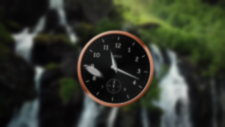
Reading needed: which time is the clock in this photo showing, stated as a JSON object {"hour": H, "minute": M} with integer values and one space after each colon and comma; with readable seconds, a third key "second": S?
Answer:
{"hour": 11, "minute": 18}
